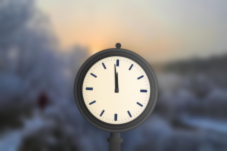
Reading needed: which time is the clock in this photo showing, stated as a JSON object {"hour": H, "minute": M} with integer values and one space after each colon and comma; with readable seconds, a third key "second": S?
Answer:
{"hour": 11, "minute": 59}
